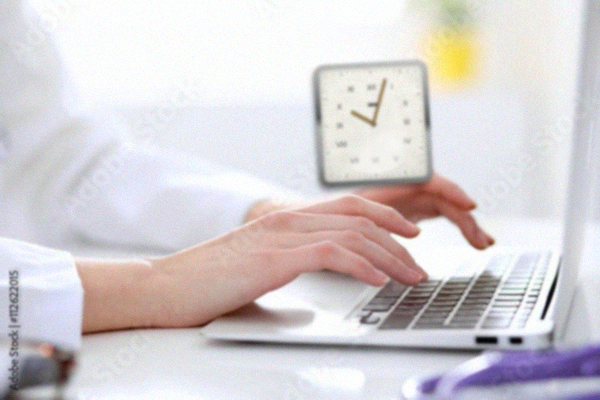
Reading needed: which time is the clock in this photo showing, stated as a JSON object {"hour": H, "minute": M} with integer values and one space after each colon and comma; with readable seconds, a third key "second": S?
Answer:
{"hour": 10, "minute": 3}
